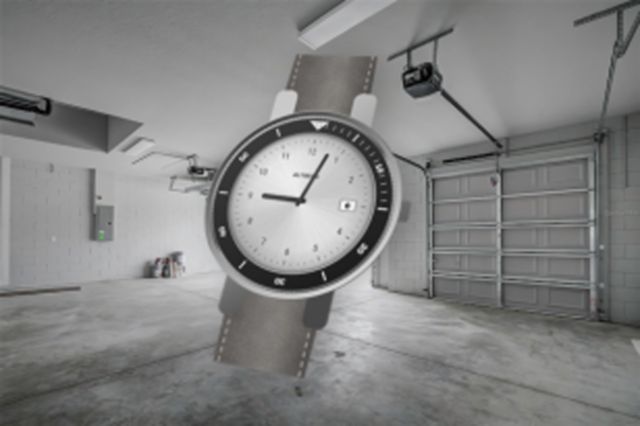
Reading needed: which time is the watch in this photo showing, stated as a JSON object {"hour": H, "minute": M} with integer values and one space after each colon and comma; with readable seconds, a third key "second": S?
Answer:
{"hour": 9, "minute": 3}
